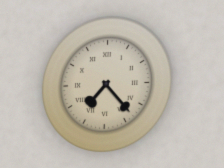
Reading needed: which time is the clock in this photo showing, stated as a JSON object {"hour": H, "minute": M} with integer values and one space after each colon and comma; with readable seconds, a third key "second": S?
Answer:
{"hour": 7, "minute": 23}
